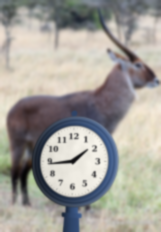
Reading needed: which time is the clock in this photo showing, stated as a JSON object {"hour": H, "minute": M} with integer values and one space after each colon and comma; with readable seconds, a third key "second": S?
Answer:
{"hour": 1, "minute": 44}
